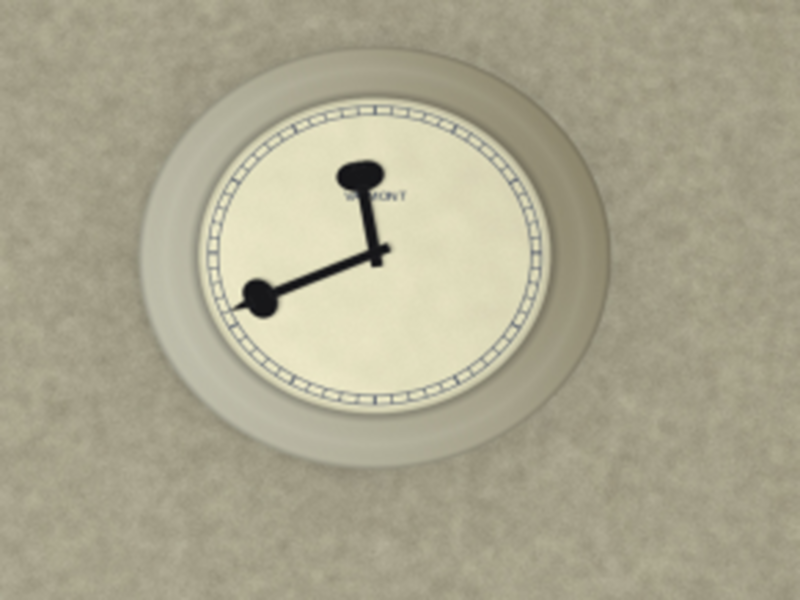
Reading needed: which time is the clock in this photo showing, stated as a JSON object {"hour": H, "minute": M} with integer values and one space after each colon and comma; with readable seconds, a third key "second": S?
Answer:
{"hour": 11, "minute": 41}
